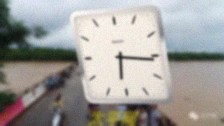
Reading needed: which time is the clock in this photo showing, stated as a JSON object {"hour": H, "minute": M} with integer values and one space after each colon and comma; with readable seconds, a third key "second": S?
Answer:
{"hour": 6, "minute": 16}
